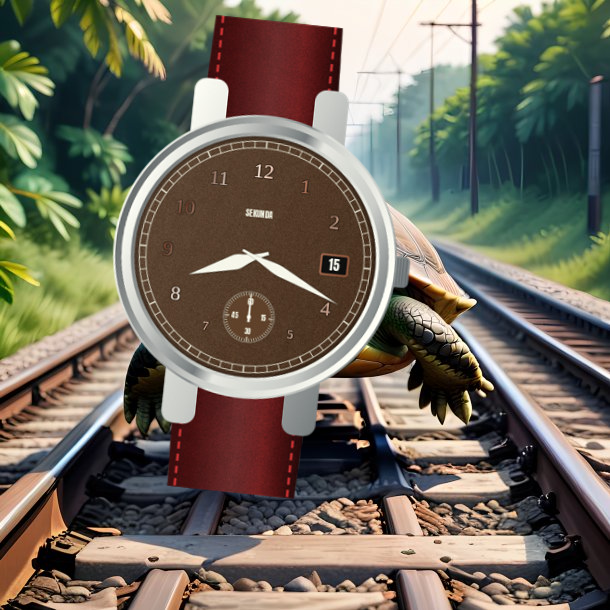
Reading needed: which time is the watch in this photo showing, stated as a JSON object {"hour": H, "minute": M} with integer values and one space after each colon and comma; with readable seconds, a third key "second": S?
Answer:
{"hour": 8, "minute": 19}
